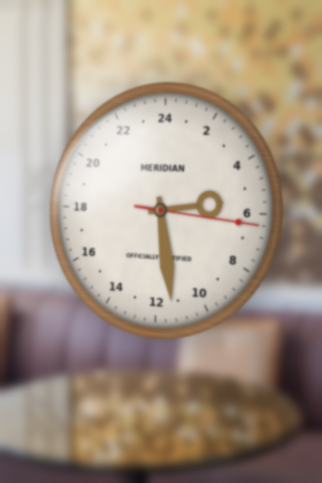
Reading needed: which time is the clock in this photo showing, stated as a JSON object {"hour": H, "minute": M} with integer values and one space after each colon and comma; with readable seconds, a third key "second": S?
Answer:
{"hour": 5, "minute": 28, "second": 16}
